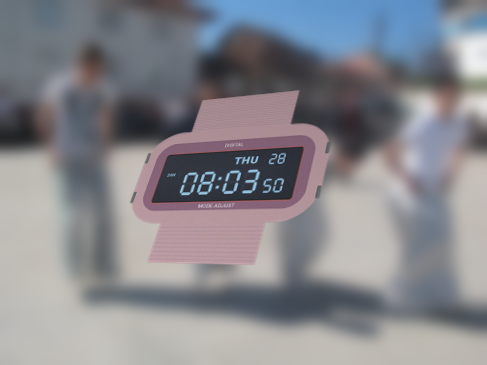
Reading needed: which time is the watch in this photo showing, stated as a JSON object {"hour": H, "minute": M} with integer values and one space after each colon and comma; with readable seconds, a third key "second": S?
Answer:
{"hour": 8, "minute": 3, "second": 50}
